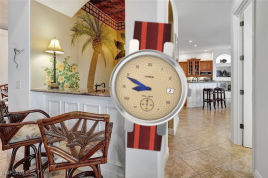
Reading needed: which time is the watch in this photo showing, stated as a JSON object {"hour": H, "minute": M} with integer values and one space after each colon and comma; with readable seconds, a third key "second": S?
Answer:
{"hour": 8, "minute": 49}
